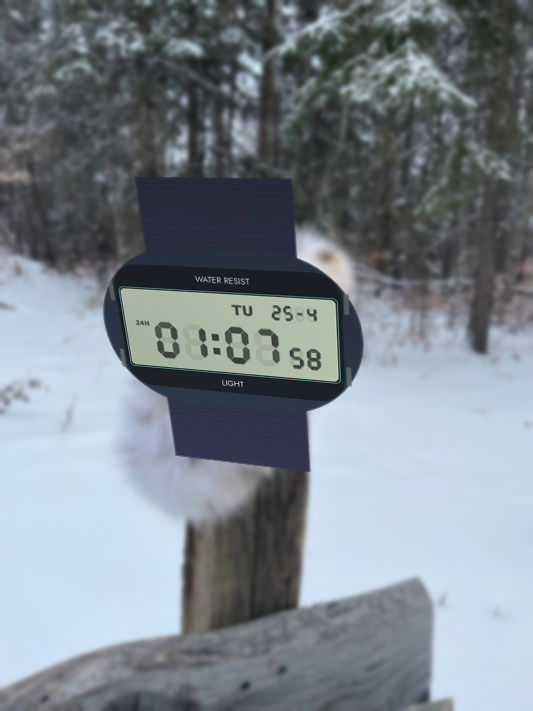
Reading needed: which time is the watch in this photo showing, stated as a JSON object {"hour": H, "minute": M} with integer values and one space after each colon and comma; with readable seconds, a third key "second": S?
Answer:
{"hour": 1, "minute": 7, "second": 58}
